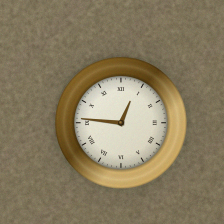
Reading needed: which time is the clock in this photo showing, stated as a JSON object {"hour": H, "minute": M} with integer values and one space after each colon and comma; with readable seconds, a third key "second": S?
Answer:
{"hour": 12, "minute": 46}
